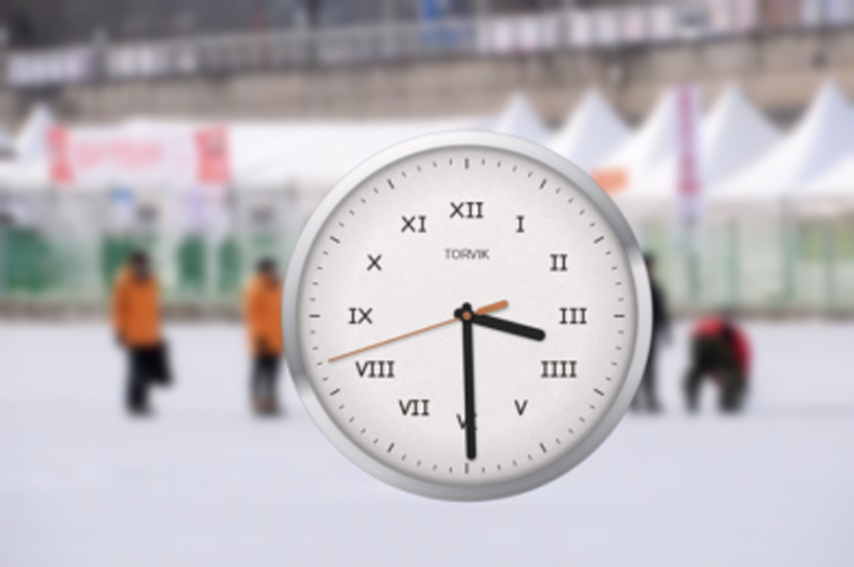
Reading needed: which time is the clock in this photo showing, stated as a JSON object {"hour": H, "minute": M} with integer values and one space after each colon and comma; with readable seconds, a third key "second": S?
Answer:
{"hour": 3, "minute": 29, "second": 42}
